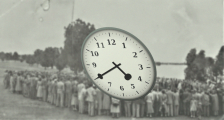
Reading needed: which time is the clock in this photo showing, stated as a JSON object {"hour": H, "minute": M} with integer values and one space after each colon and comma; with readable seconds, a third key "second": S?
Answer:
{"hour": 4, "minute": 40}
